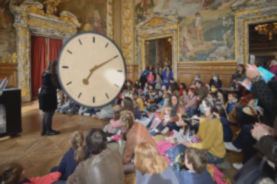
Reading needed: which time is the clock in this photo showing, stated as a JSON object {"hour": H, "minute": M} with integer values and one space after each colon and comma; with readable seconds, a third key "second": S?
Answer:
{"hour": 7, "minute": 10}
